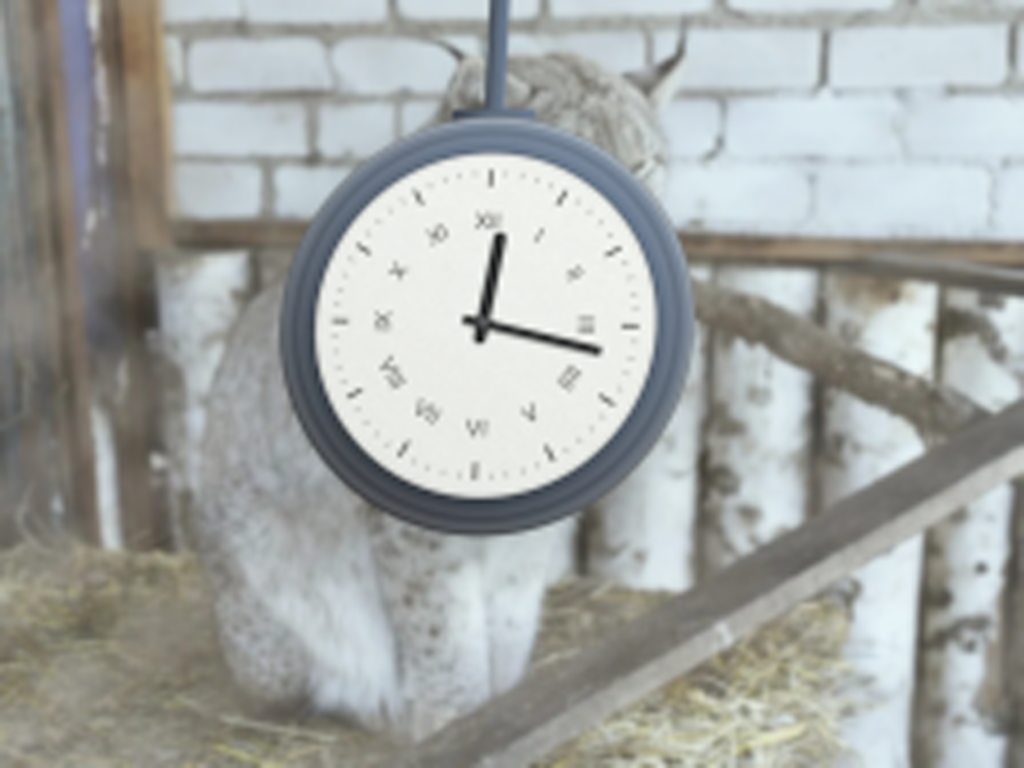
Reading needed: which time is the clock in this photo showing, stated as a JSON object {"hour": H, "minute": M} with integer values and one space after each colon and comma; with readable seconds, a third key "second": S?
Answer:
{"hour": 12, "minute": 17}
